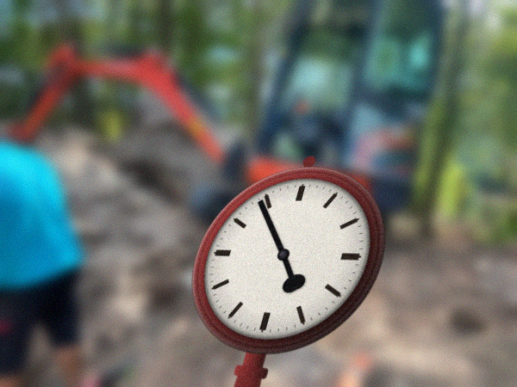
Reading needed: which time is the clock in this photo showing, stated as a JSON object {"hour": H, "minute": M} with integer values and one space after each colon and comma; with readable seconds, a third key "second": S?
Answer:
{"hour": 4, "minute": 54}
